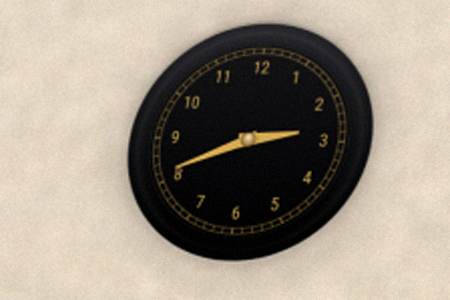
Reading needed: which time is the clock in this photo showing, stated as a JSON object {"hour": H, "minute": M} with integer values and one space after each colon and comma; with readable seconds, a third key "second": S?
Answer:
{"hour": 2, "minute": 41}
